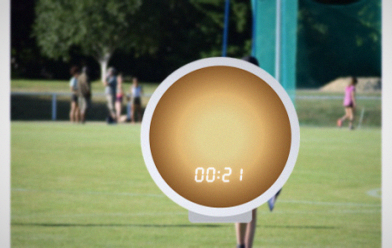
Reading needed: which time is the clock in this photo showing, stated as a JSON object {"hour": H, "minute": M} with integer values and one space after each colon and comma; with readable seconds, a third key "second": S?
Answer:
{"hour": 0, "minute": 21}
